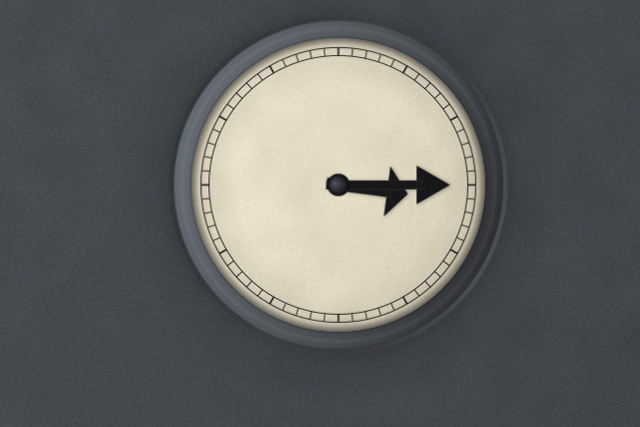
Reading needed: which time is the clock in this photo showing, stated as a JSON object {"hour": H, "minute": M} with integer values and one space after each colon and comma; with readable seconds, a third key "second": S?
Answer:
{"hour": 3, "minute": 15}
